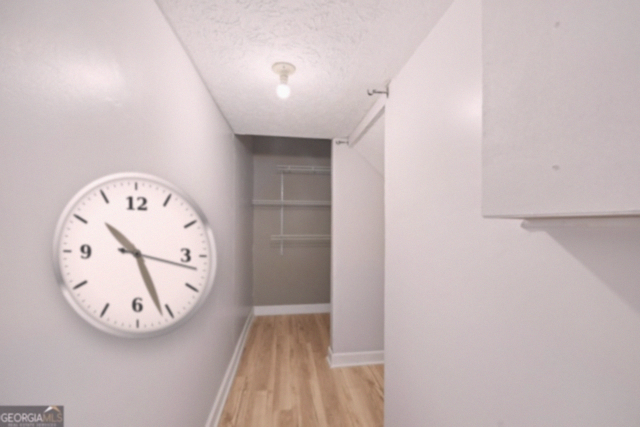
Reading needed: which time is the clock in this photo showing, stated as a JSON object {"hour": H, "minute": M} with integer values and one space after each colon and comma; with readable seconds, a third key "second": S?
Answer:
{"hour": 10, "minute": 26, "second": 17}
